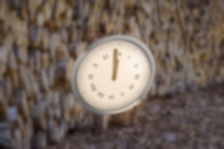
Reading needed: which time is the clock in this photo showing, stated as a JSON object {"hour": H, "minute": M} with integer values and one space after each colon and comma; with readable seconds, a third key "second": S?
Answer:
{"hour": 11, "minute": 59}
